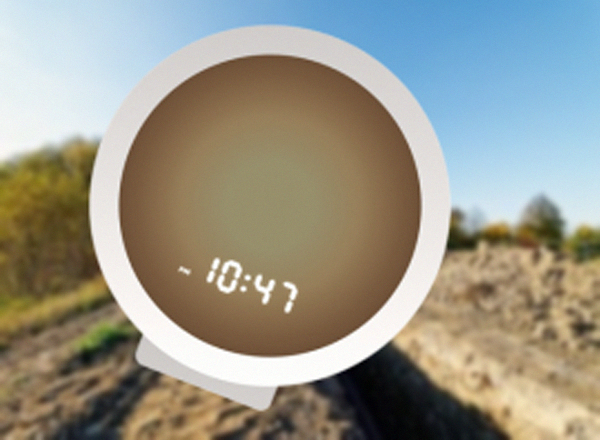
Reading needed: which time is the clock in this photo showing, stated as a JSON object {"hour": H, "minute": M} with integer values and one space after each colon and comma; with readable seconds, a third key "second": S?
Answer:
{"hour": 10, "minute": 47}
